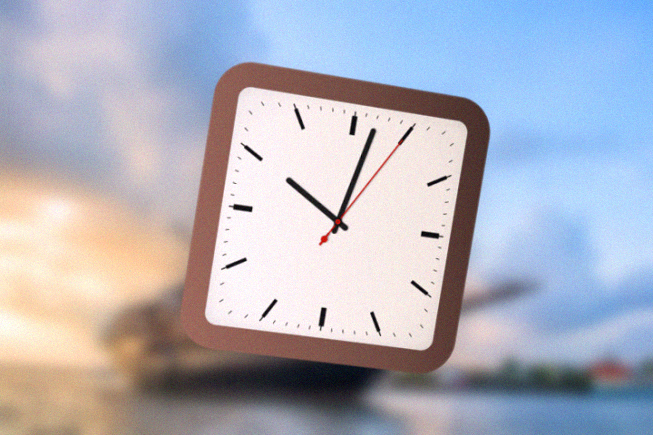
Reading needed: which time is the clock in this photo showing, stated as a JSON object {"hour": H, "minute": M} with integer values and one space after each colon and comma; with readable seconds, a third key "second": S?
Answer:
{"hour": 10, "minute": 2, "second": 5}
